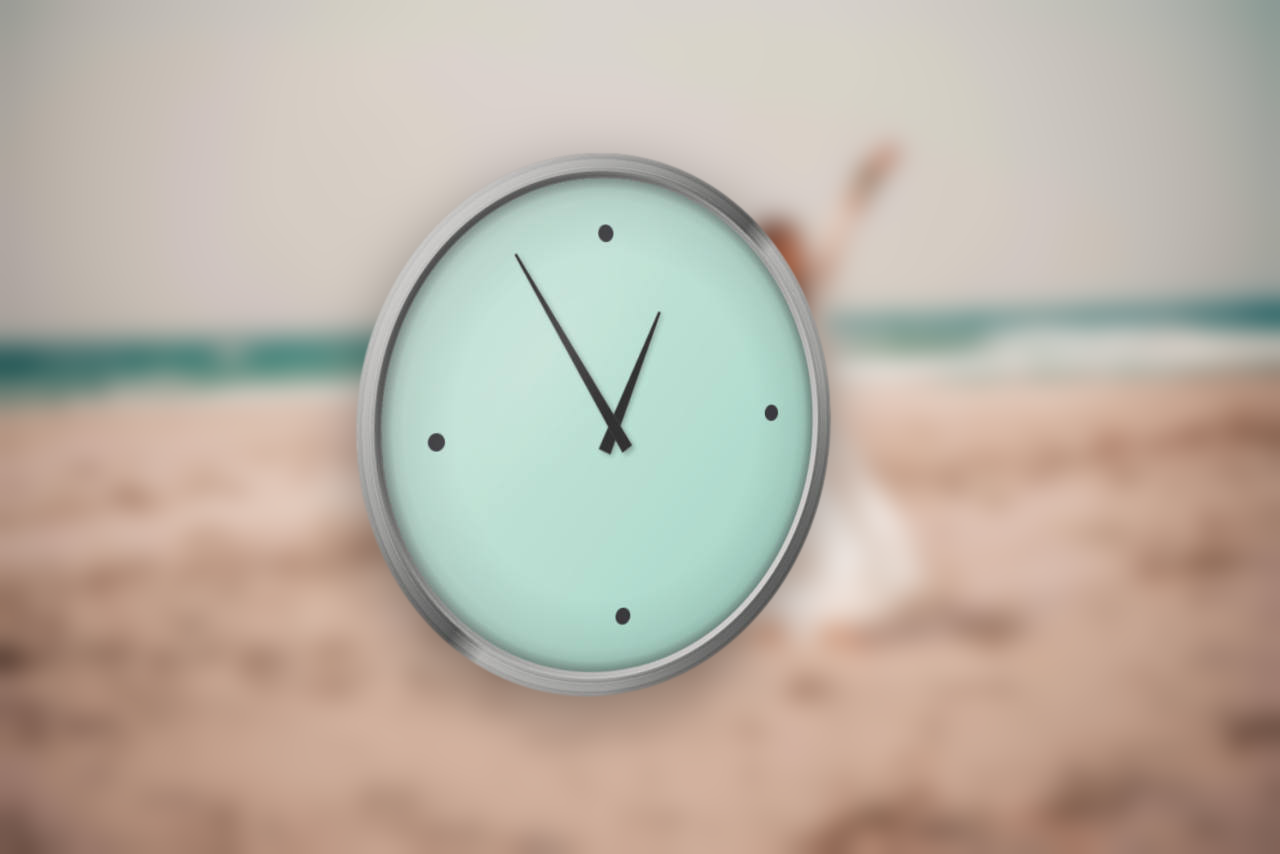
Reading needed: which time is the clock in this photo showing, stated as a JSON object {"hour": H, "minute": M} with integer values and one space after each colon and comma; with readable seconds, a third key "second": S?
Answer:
{"hour": 12, "minute": 55}
